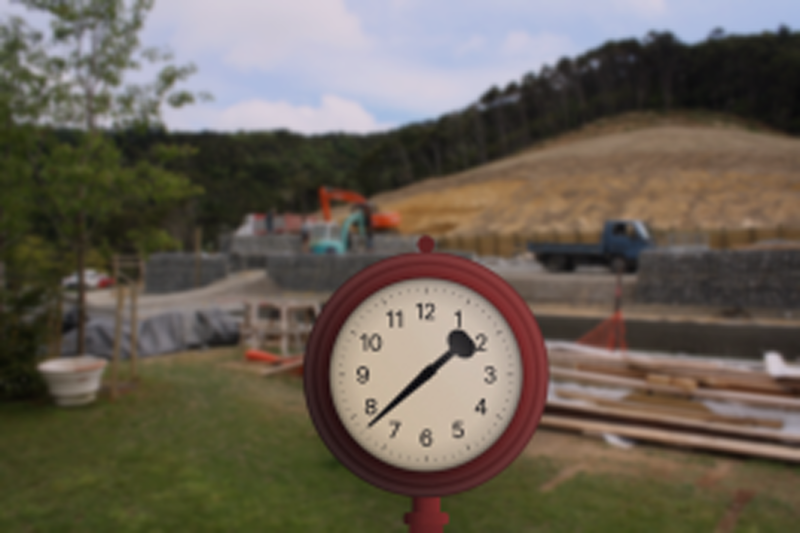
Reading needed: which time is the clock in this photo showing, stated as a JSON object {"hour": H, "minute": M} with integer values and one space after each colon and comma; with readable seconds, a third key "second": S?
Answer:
{"hour": 1, "minute": 38}
